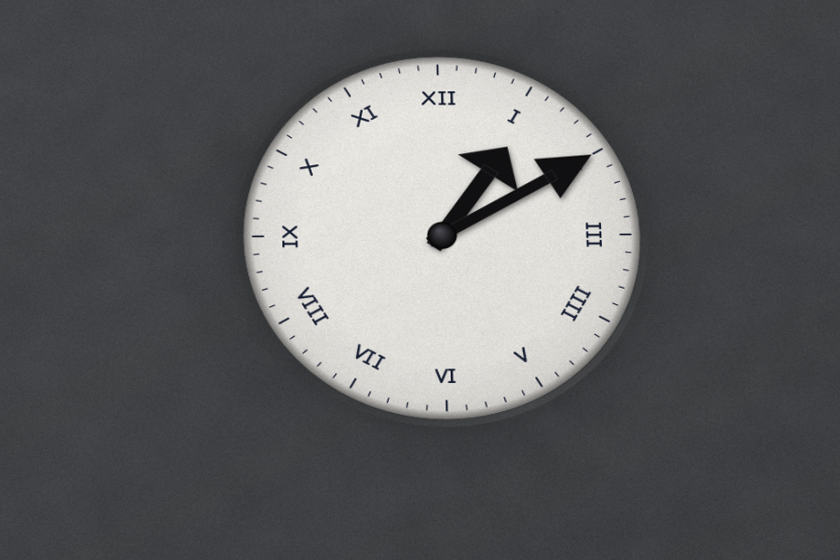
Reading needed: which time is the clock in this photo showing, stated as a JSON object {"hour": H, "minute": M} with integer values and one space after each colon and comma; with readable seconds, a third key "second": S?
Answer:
{"hour": 1, "minute": 10}
